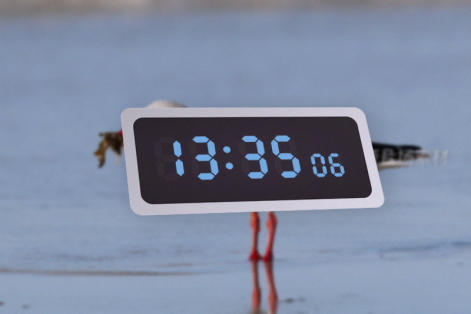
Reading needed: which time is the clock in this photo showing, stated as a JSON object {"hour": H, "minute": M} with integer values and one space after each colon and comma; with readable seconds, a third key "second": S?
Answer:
{"hour": 13, "minute": 35, "second": 6}
